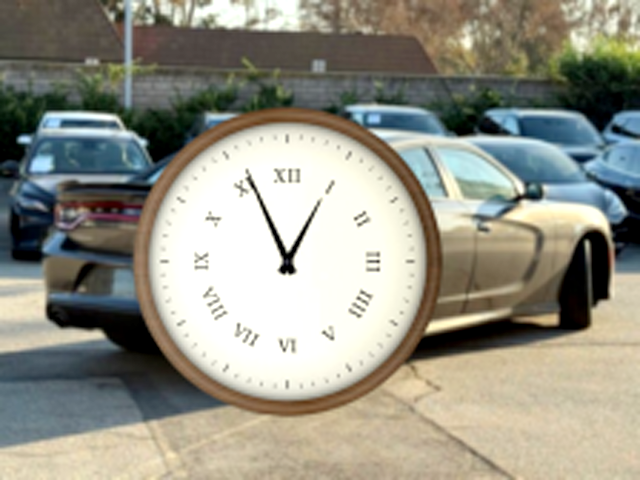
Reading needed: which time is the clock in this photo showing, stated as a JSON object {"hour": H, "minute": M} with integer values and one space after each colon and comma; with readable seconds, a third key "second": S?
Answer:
{"hour": 12, "minute": 56}
